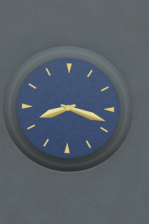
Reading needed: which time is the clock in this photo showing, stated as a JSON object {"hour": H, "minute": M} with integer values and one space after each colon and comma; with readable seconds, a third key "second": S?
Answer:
{"hour": 8, "minute": 18}
